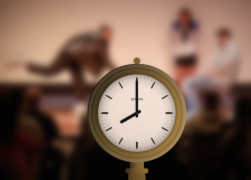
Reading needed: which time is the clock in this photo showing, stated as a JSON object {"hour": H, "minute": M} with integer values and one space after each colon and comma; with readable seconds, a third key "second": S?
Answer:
{"hour": 8, "minute": 0}
